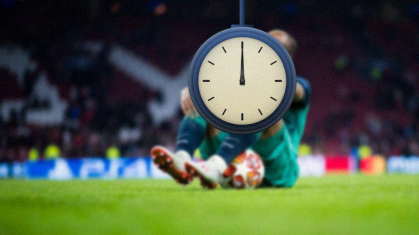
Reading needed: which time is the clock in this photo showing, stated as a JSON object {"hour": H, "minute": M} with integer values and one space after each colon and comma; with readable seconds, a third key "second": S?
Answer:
{"hour": 12, "minute": 0}
